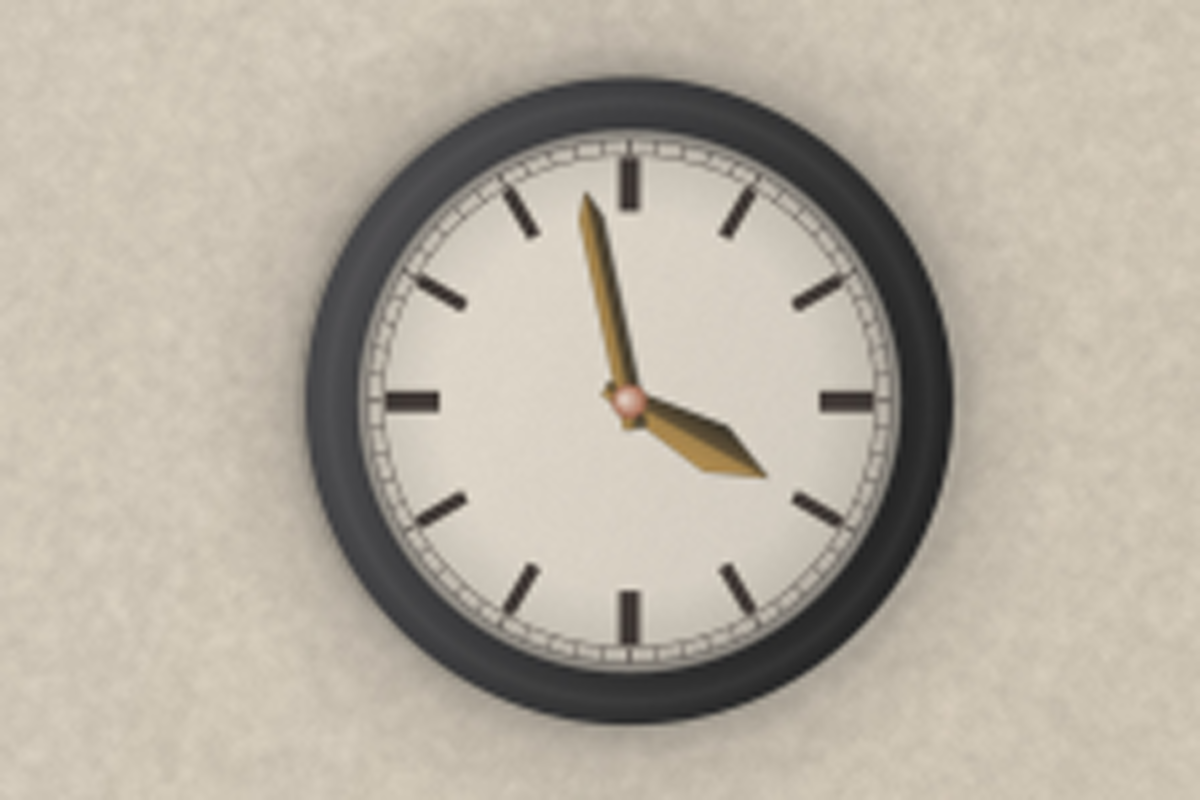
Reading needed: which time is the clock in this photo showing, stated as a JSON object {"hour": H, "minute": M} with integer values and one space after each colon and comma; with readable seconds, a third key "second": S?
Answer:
{"hour": 3, "minute": 58}
